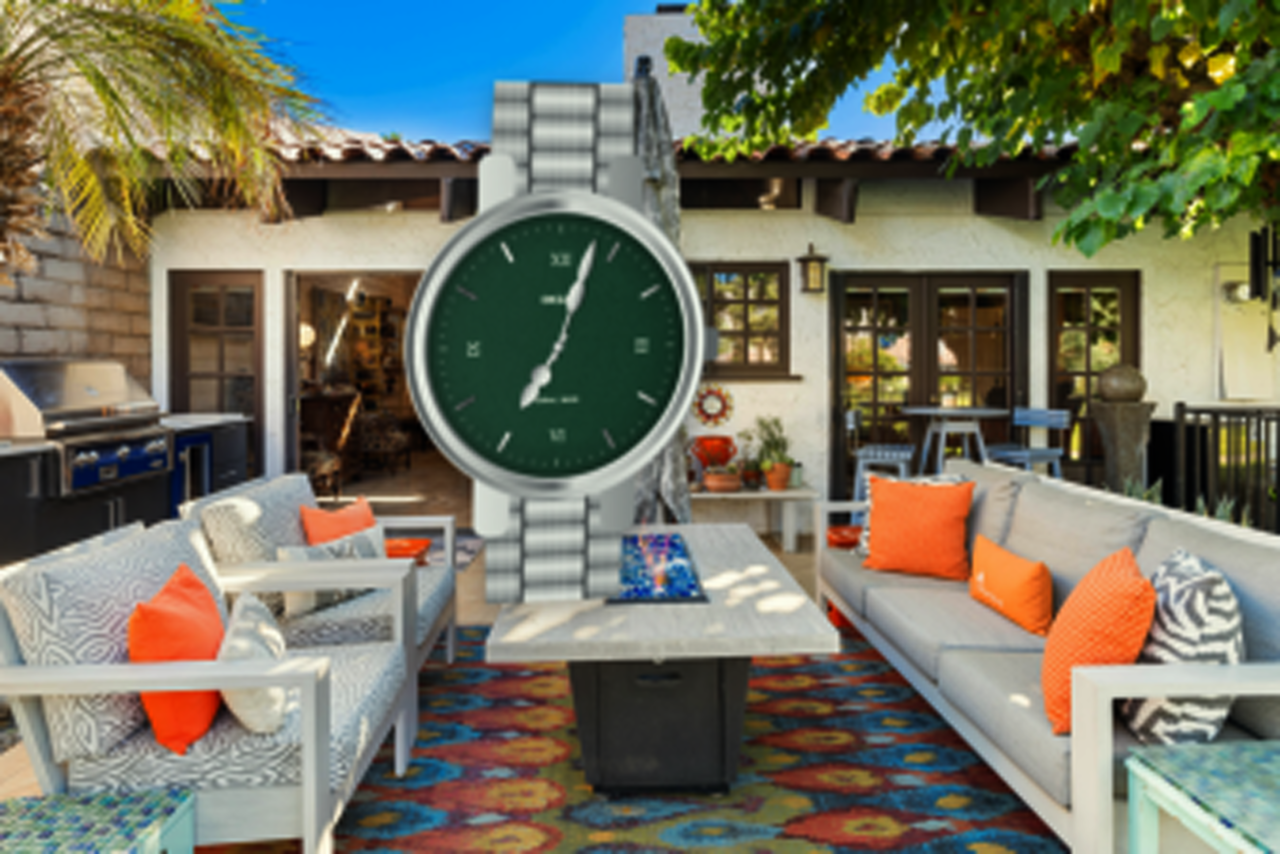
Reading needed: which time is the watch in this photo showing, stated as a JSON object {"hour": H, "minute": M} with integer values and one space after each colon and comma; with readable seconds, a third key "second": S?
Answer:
{"hour": 7, "minute": 3}
